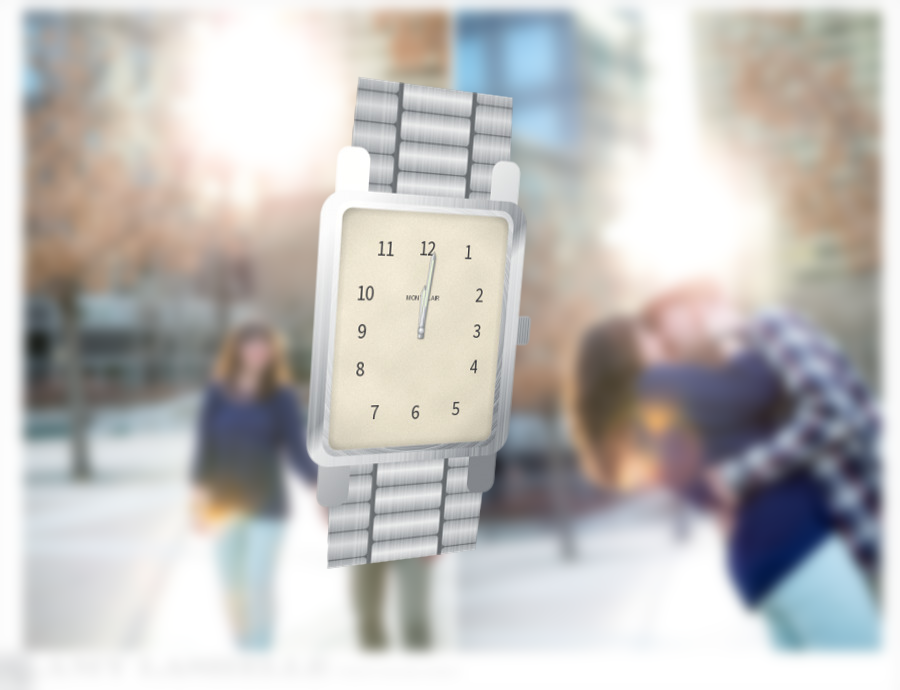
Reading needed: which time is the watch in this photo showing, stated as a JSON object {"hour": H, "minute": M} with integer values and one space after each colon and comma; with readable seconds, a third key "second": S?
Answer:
{"hour": 12, "minute": 1}
